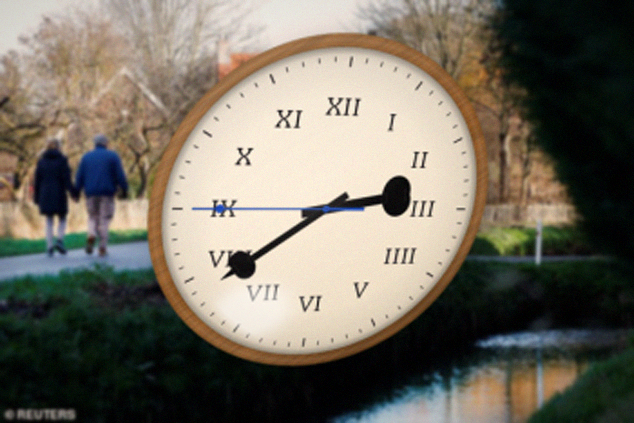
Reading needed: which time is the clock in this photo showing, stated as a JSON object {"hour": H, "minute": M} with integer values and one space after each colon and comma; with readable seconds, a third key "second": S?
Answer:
{"hour": 2, "minute": 38, "second": 45}
